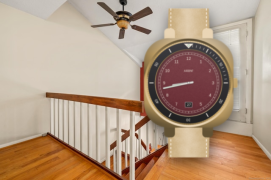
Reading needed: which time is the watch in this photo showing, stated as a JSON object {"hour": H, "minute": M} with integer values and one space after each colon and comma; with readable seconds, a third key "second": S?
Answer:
{"hour": 8, "minute": 43}
